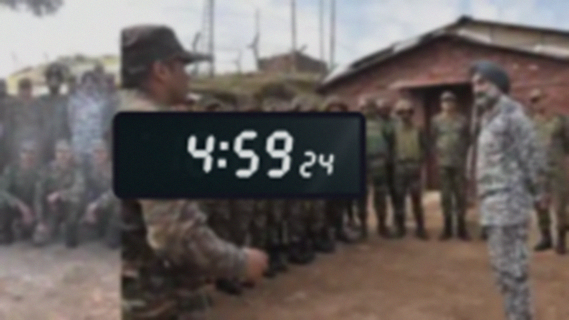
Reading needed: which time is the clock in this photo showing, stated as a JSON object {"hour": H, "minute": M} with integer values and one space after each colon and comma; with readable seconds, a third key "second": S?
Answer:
{"hour": 4, "minute": 59, "second": 24}
